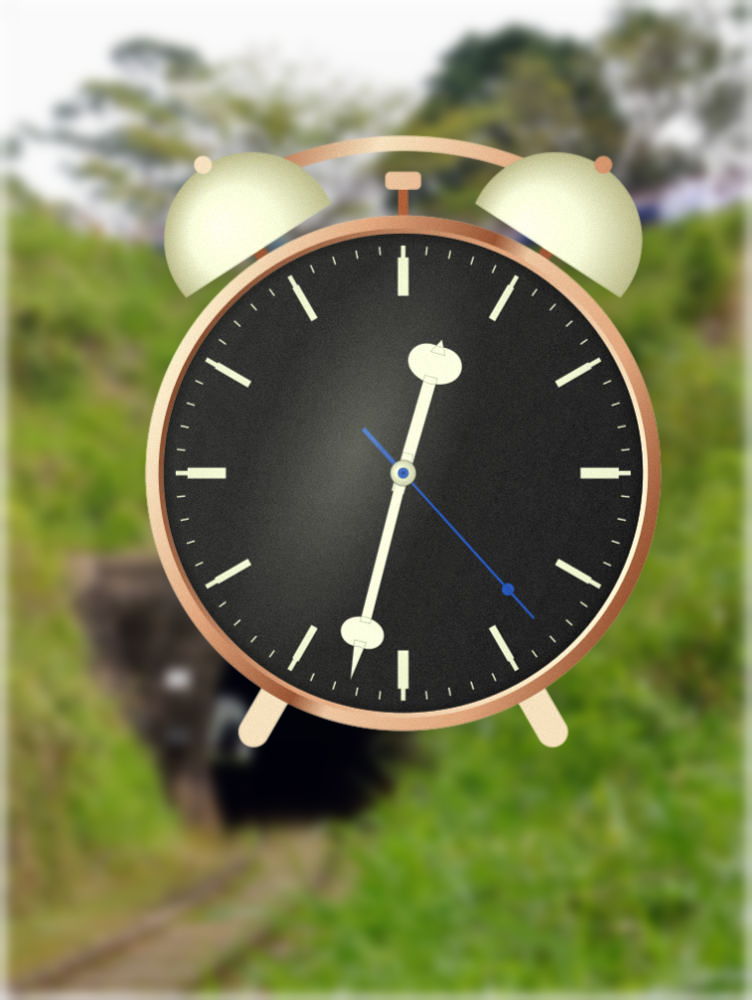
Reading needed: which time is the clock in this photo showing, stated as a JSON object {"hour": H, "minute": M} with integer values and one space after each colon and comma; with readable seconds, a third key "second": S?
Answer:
{"hour": 12, "minute": 32, "second": 23}
